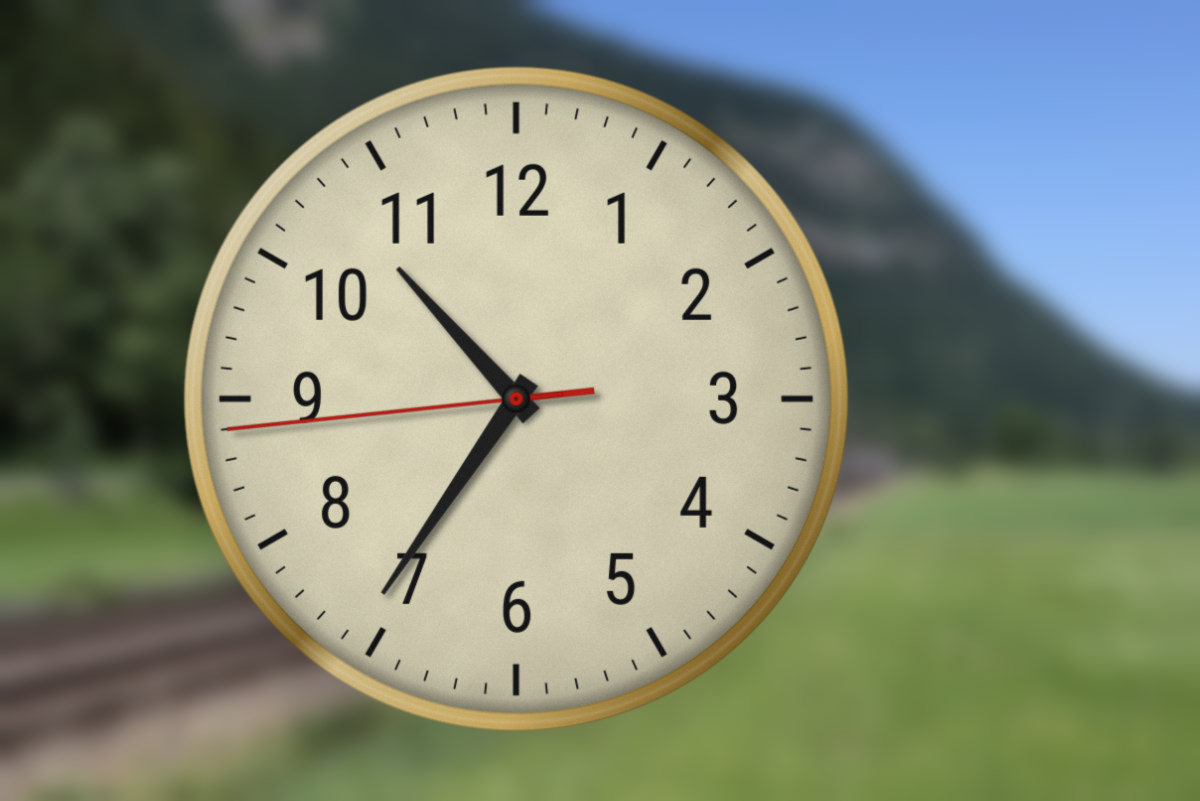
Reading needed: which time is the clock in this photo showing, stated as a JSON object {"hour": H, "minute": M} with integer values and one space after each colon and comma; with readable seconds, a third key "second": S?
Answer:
{"hour": 10, "minute": 35, "second": 44}
